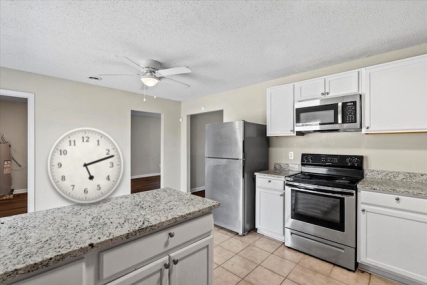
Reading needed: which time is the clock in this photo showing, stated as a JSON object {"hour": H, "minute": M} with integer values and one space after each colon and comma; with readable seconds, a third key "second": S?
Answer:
{"hour": 5, "minute": 12}
